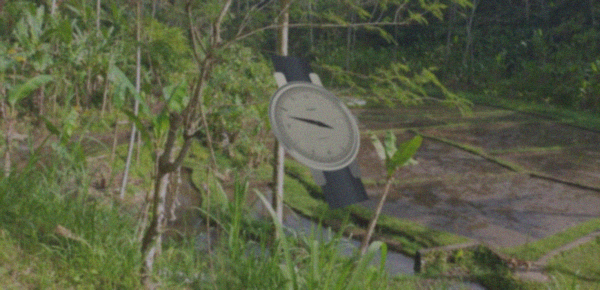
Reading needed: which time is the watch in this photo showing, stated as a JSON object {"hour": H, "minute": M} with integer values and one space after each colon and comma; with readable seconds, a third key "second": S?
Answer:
{"hour": 3, "minute": 48}
